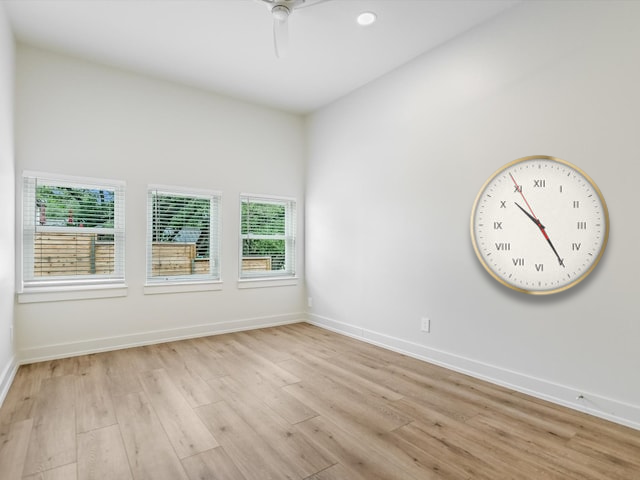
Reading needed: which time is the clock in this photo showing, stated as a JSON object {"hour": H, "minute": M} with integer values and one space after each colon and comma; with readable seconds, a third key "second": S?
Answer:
{"hour": 10, "minute": 24, "second": 55}
